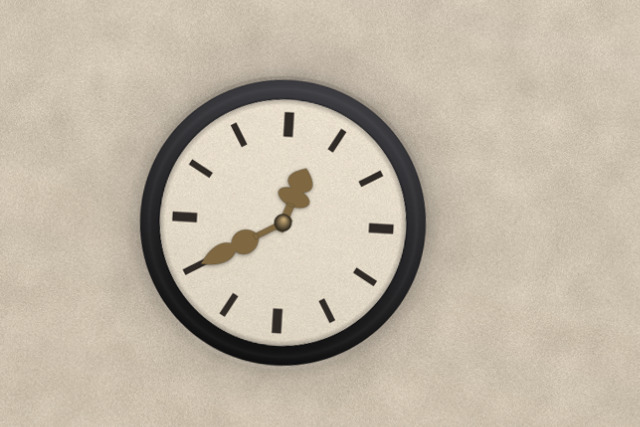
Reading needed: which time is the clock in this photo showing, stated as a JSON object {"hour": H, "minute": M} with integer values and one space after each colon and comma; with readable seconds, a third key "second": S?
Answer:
{"hour": 12, "minute": 40}
